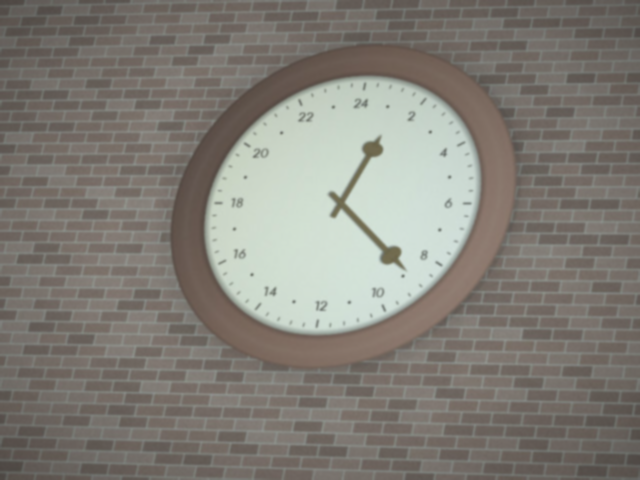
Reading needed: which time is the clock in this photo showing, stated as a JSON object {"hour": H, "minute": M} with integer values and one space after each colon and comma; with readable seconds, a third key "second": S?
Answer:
{"hour": 1, "minute": 22}
